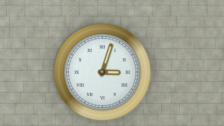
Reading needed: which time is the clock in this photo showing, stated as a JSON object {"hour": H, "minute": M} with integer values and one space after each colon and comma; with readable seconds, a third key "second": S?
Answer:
{"hour": 3, "minute": 3}
